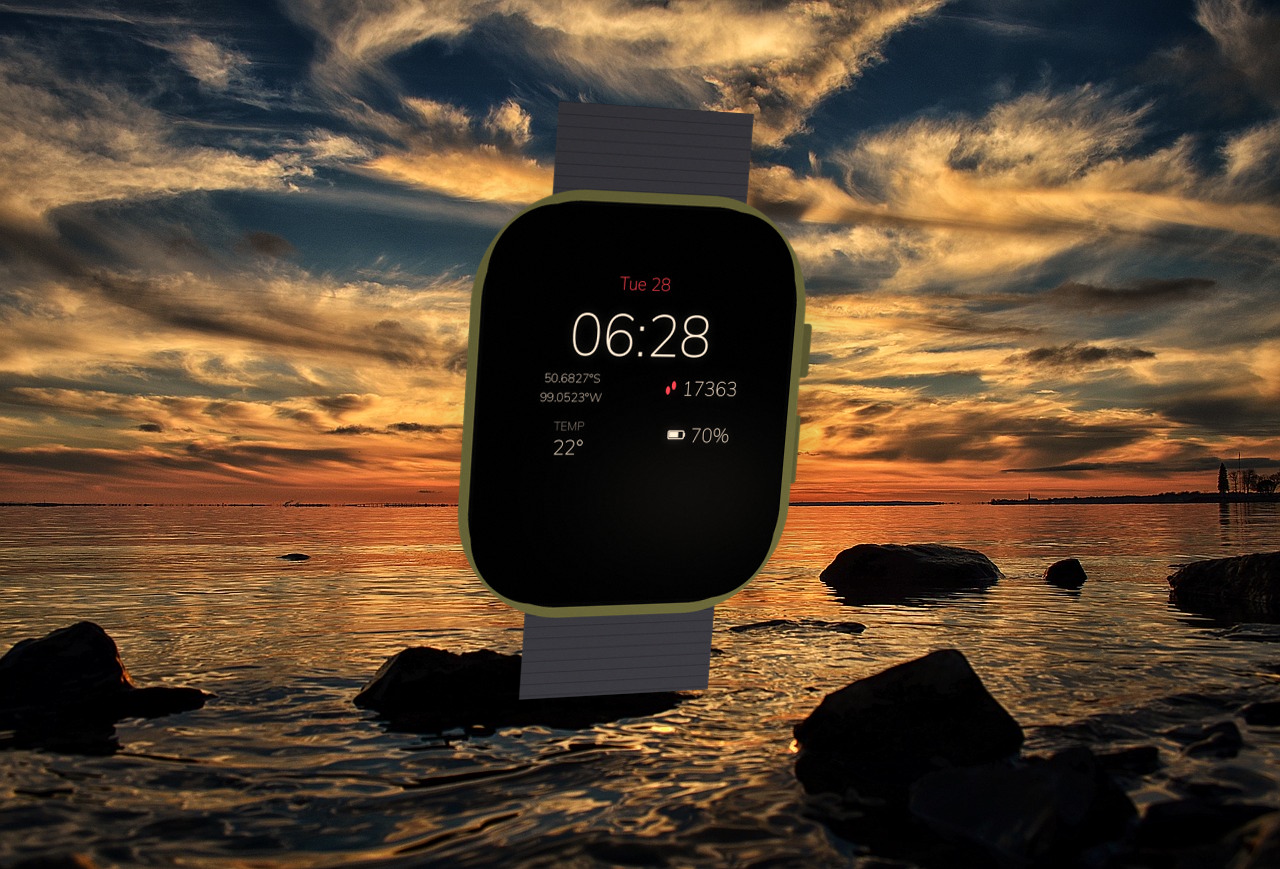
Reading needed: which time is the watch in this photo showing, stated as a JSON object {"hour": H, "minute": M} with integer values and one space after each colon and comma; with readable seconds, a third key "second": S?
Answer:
{"hour": 6, "minute": 28}
